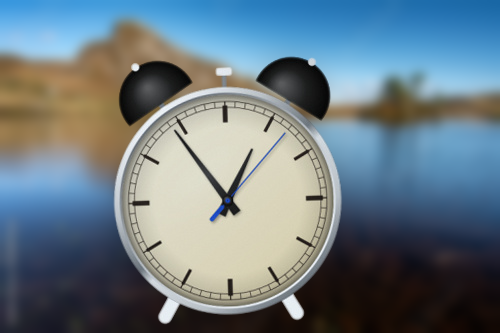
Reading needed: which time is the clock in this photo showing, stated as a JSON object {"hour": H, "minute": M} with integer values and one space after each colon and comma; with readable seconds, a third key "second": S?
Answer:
{"hour": 12, "minute": 54, "second": 7}
